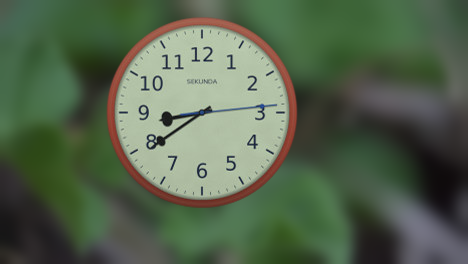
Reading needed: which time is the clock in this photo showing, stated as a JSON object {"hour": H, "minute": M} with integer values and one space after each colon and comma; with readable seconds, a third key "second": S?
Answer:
{"hour": 8, "minute": 39, "second": 14}
